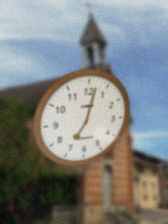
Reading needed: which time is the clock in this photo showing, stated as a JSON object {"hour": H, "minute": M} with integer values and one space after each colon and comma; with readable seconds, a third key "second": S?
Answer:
{"hour": 7, "minute": 2}
